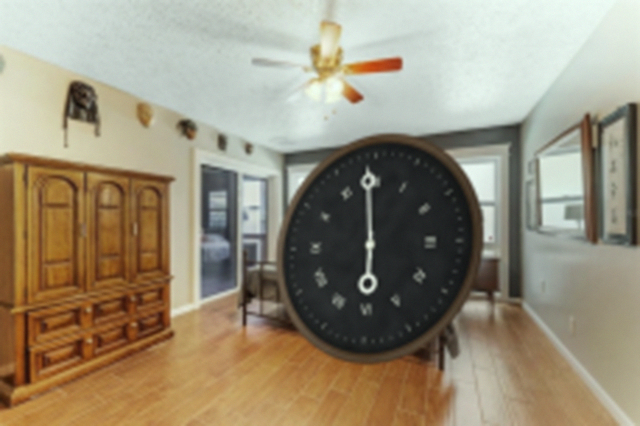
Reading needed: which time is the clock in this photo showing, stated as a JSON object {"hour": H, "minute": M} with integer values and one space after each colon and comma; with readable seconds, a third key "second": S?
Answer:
{"hour": 5, "minute": 59}
